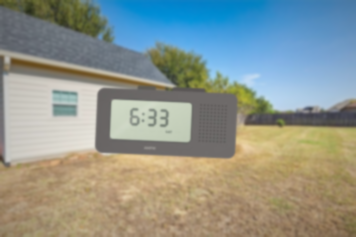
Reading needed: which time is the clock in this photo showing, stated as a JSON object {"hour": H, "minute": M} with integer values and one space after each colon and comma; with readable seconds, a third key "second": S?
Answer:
{"hour": 6, "minute": 33}
